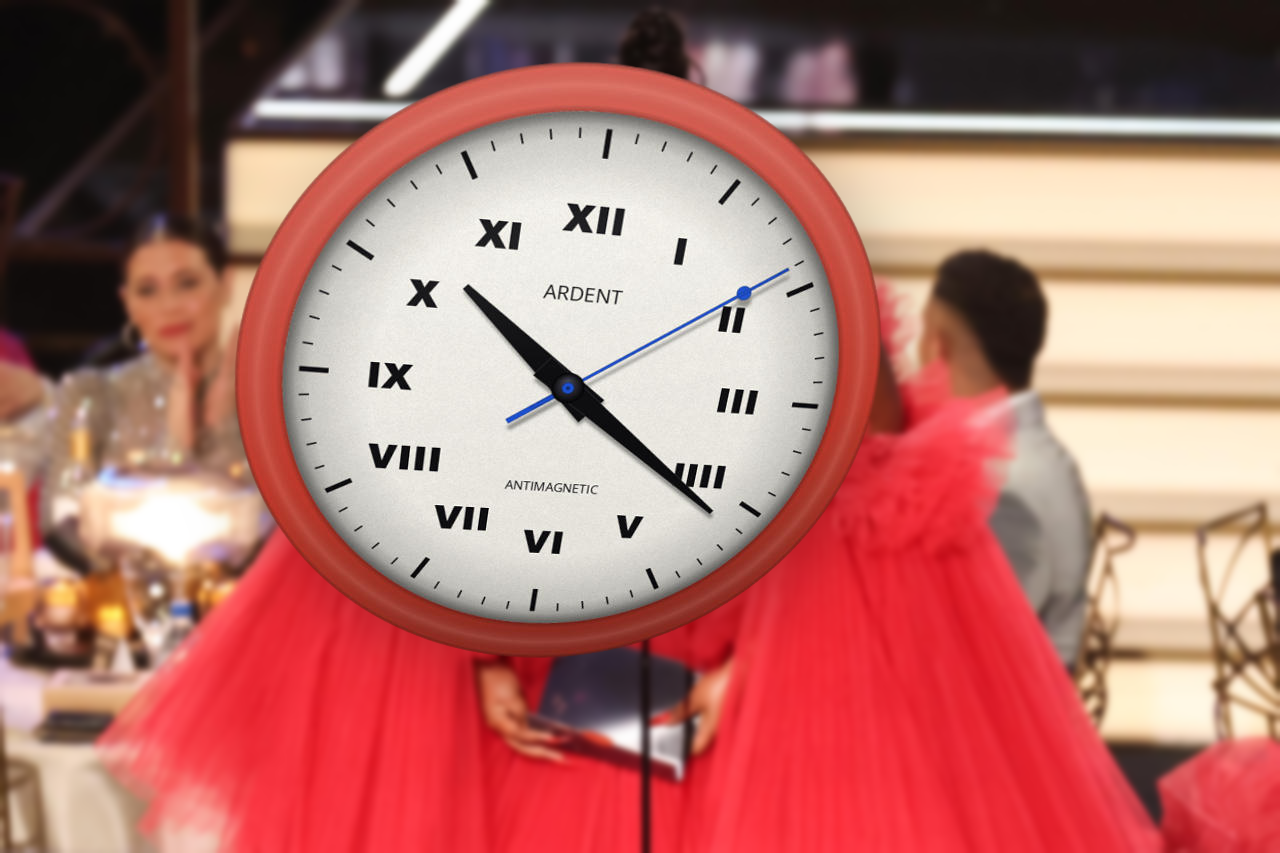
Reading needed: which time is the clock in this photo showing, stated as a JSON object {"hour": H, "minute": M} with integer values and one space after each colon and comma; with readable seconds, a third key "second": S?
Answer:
{"hour": 10, "minute": 21, "second": 9}
